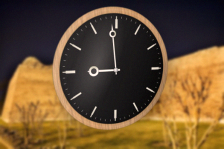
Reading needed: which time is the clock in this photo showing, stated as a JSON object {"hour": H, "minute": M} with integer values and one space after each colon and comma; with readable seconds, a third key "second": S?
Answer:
{"hour": 8, "minute": 59}
